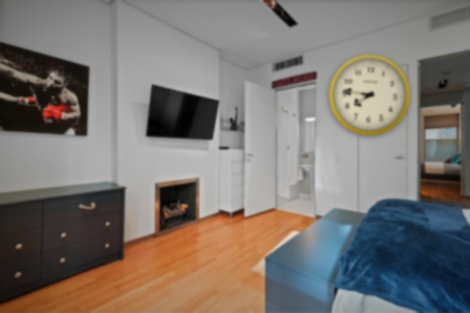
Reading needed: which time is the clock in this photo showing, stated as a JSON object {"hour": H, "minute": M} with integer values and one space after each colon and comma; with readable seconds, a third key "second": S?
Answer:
{"hour": 7, "minute": 46}
